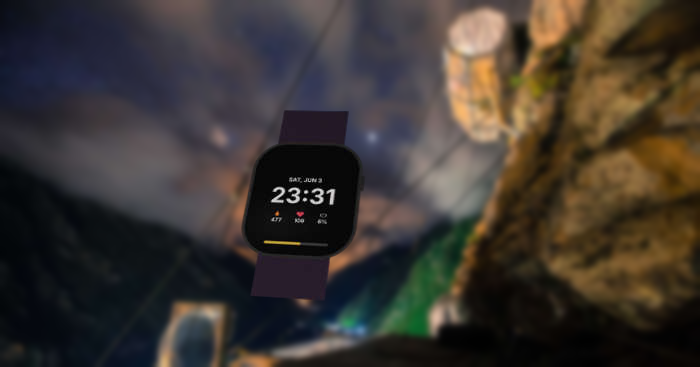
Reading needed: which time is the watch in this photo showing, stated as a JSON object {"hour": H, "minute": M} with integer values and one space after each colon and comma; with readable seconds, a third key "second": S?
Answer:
{"hour": 23, "minute": 31}
